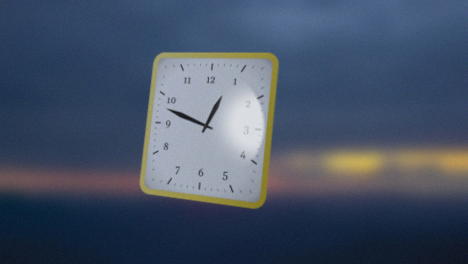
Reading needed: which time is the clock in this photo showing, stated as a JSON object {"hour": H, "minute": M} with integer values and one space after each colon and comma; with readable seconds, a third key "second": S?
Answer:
{"hour": 12, "minute": 48}
